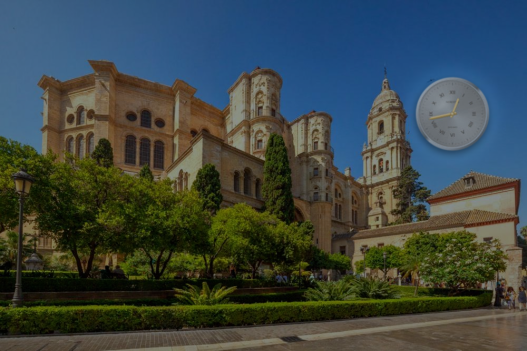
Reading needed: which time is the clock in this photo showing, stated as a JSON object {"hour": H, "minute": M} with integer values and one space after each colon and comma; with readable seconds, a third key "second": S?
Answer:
{"hour": 12, "minute": 43}
